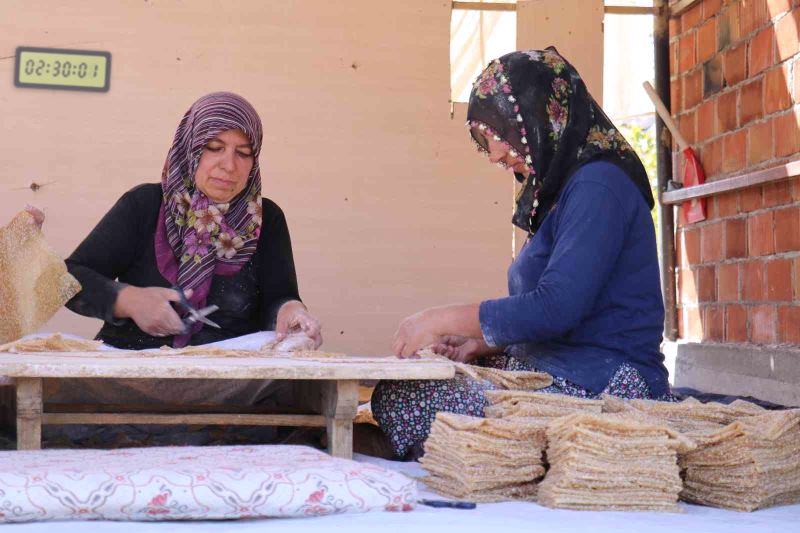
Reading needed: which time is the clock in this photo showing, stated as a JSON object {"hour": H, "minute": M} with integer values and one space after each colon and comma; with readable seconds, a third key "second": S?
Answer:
{"hour": 2, "minute": 30, "second": 1}
